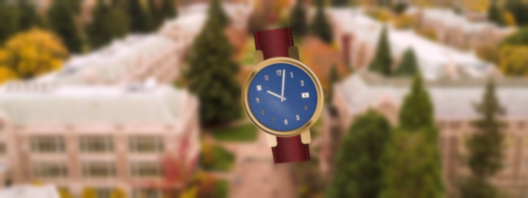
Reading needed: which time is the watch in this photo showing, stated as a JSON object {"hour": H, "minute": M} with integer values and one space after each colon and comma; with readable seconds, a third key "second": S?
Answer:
{"hour": 10, "minute": 2}
